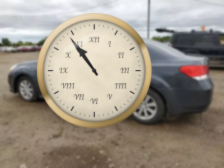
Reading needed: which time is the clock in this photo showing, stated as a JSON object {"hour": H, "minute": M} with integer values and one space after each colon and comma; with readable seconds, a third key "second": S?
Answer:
{"hour": 10, "minute": 54}
